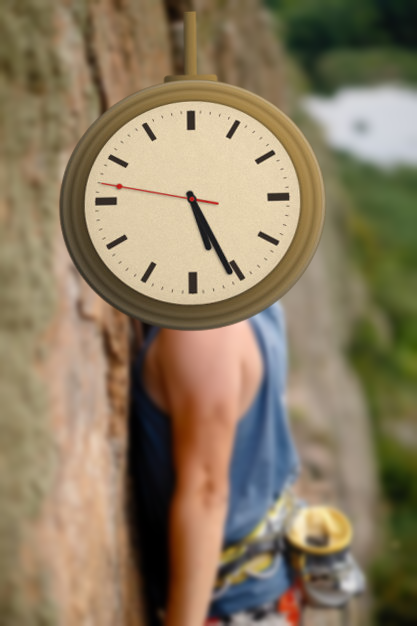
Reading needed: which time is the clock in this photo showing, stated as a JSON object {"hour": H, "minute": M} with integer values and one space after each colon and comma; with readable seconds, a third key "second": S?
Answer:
{"hour": 5, "minute": 25, "second": 47}
